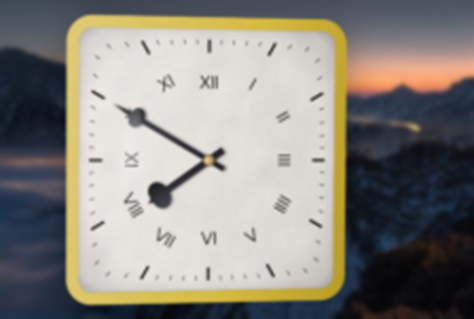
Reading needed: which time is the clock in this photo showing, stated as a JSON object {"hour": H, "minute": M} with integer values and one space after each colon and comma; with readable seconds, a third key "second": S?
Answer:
{"hour": 7, "minute": 50}
